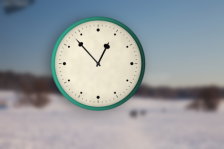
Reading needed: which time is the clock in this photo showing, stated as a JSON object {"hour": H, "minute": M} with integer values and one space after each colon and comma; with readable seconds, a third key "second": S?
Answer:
{"hour": 12, "minute": 53}
